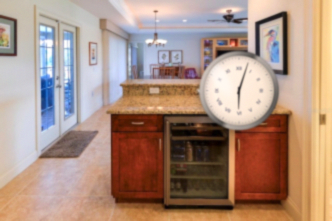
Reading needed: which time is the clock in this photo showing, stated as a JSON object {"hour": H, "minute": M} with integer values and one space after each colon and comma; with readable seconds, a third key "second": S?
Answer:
{"hour": 6, "minute": 3}
